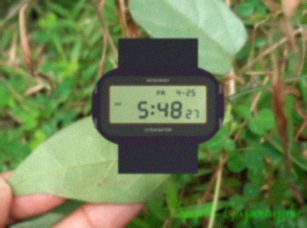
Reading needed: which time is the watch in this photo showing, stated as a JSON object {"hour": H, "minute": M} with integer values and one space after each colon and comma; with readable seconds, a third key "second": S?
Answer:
{"hour": 5, "minute": 48}
